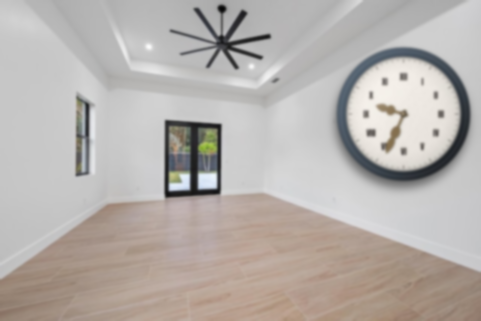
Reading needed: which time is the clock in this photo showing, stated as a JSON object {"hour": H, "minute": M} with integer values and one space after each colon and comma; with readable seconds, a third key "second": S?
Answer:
{"hour": 9, "minute": 34}
